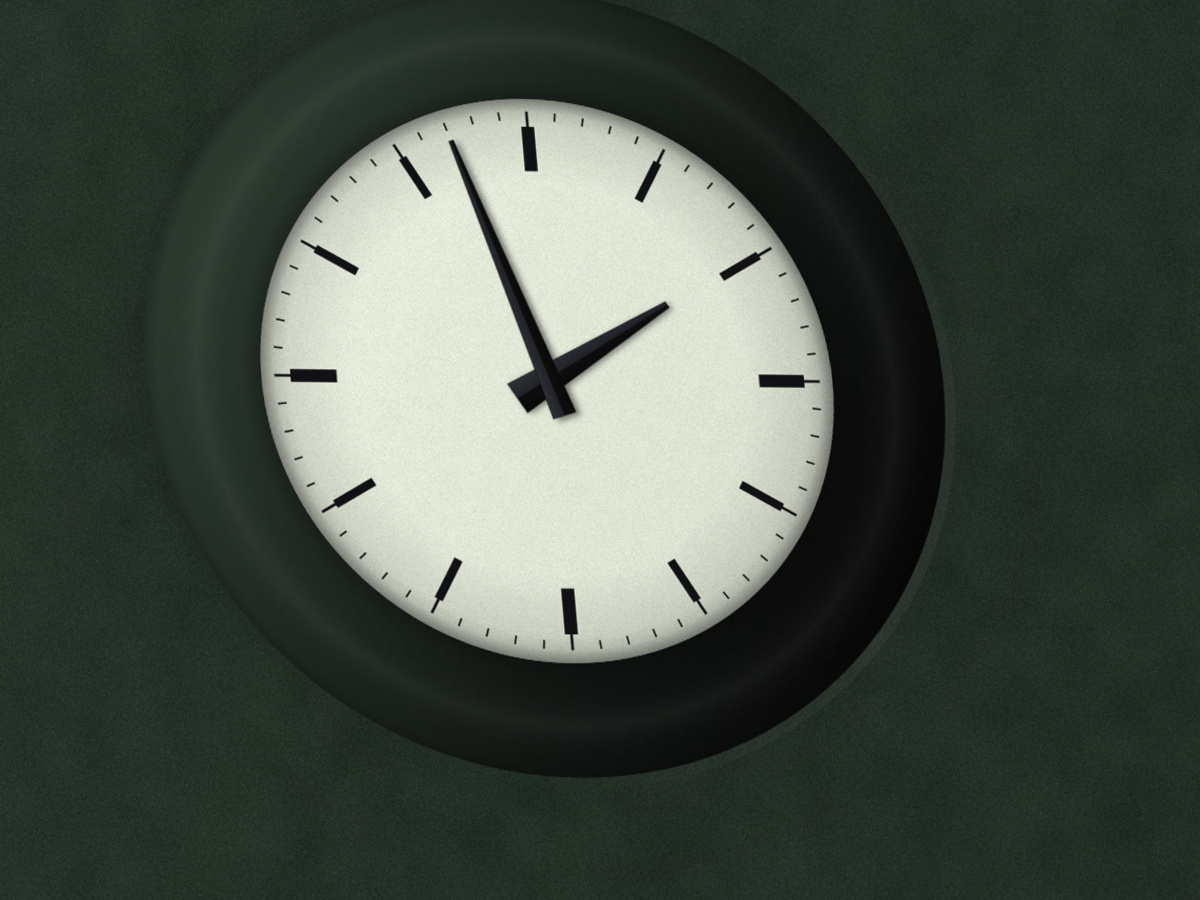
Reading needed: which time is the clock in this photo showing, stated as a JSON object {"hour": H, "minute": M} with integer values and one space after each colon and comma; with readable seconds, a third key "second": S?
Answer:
{"hour": 1, "minute": 57}
